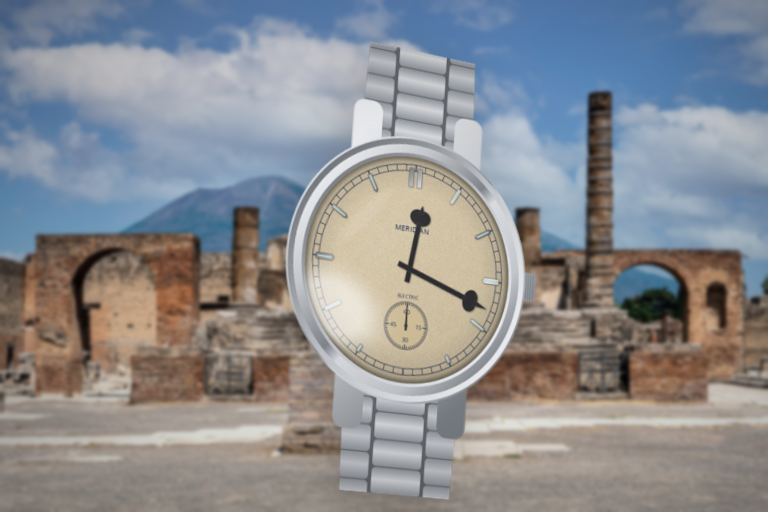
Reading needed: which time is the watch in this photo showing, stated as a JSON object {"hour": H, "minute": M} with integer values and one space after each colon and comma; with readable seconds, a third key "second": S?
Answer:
{"hour": 12, "minute": 18}
